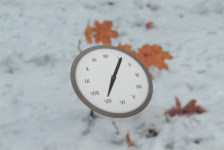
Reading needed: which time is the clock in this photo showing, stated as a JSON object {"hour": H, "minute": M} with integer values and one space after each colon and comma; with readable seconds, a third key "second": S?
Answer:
{"hour": 7, "minute": 6}
